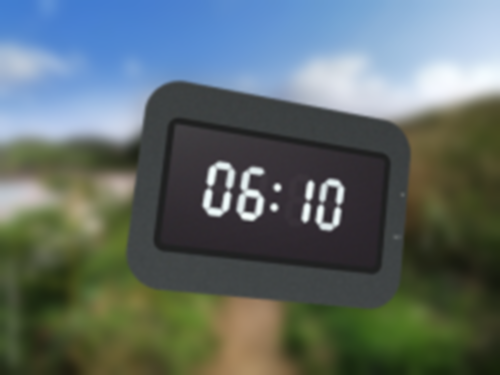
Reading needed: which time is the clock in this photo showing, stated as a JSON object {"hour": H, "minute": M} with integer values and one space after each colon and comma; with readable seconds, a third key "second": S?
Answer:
{"hour": 6, "minute": 10}
